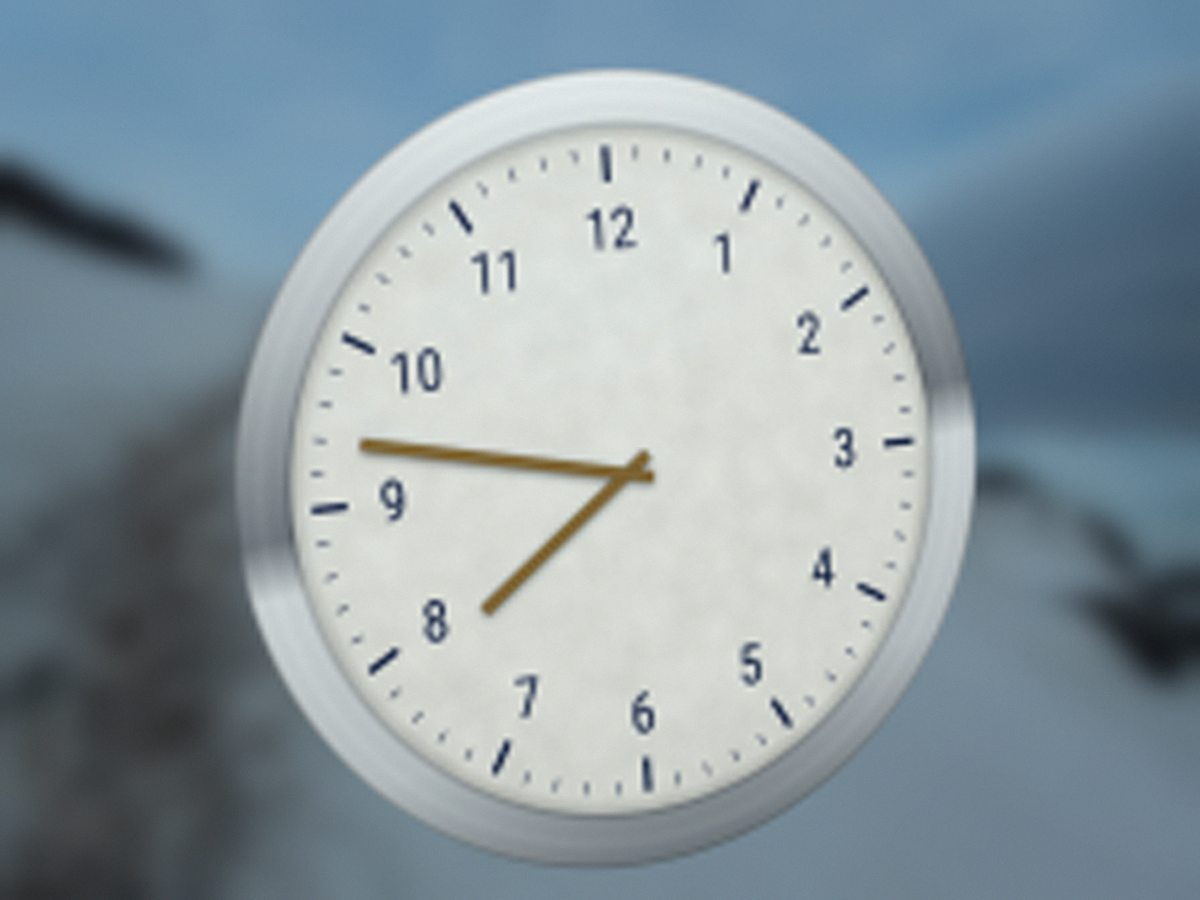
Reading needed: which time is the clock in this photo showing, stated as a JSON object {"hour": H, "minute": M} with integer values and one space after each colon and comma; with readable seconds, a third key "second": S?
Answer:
{"hour": 7, "minute": 47}
